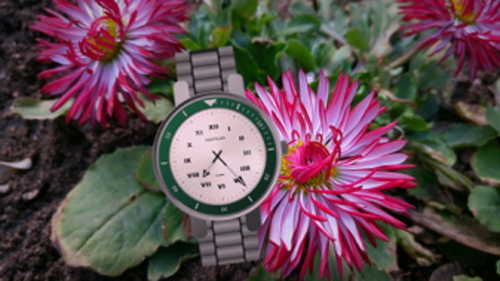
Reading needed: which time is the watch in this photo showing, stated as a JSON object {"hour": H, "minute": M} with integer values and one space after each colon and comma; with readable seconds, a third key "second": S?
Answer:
{"hour": 7, "minute": 24}
